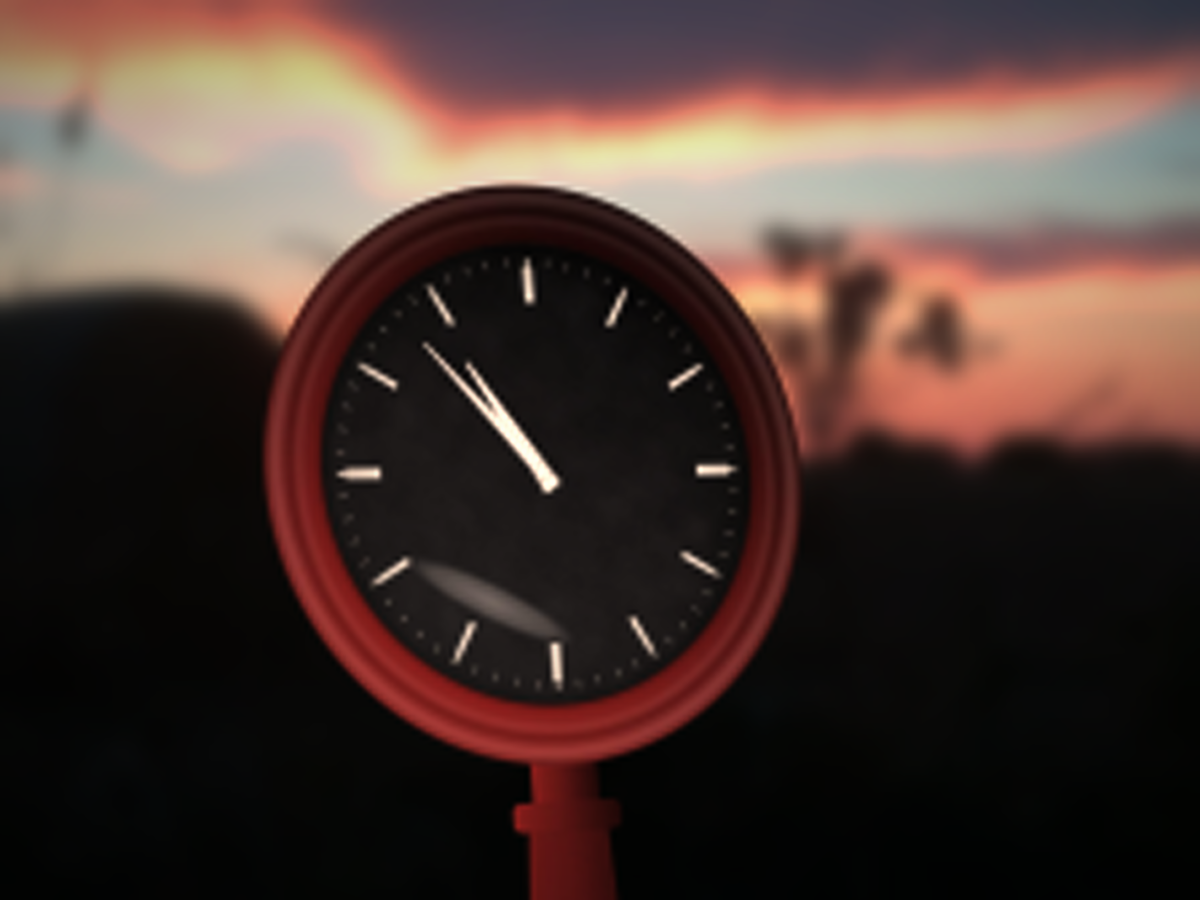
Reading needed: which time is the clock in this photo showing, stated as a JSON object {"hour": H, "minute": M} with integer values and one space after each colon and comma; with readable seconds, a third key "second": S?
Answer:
{"hour": 10, "minute": 53}
